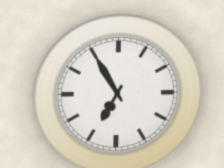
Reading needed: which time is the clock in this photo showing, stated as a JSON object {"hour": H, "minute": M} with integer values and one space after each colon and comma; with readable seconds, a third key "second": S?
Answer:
{"hour": 6, "minute": 55}
